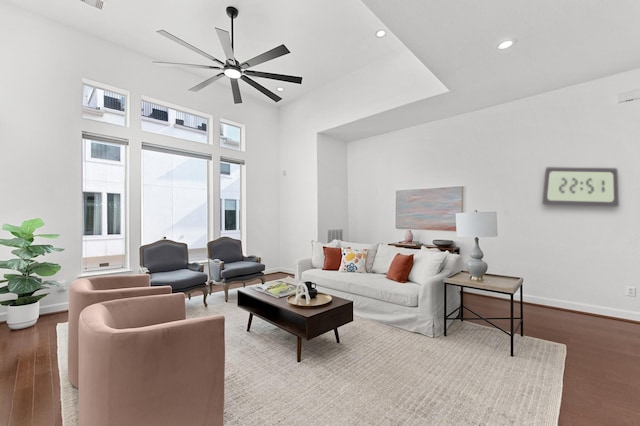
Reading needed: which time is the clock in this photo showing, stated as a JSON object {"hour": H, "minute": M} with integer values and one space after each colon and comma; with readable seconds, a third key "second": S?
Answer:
{"hour": 22, "minute": 51}
